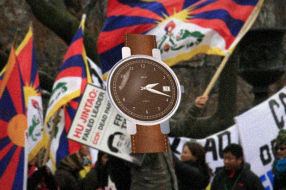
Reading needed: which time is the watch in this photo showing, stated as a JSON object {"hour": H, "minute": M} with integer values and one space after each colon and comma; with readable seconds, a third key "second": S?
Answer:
{"hour": 2, "minute": 18}
